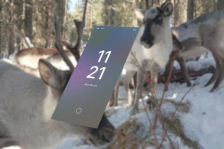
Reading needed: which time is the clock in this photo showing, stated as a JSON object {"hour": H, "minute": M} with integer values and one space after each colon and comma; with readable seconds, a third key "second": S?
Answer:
{"hour": 11, "minute": 21}
